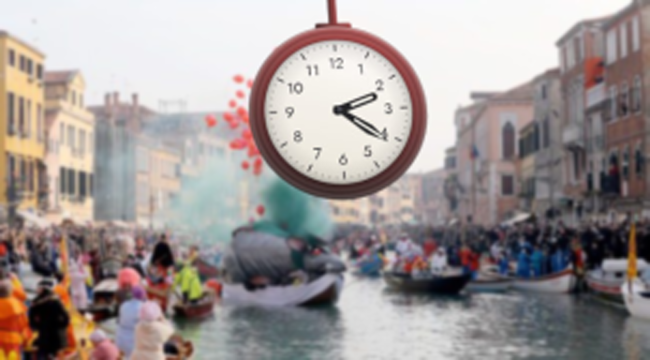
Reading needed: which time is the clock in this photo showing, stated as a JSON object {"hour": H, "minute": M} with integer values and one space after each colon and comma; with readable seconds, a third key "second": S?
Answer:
{"hour": 2, "minute": 21}
